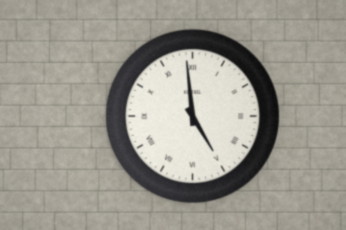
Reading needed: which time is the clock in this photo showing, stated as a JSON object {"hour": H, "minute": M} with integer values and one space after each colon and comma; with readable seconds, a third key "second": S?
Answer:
{"hour": 4, "minute": 59}
